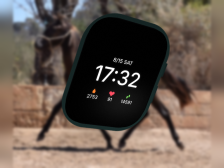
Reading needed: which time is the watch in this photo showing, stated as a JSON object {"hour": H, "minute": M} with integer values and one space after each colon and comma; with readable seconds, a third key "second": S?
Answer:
{"hour": 17, "minute": 32}
